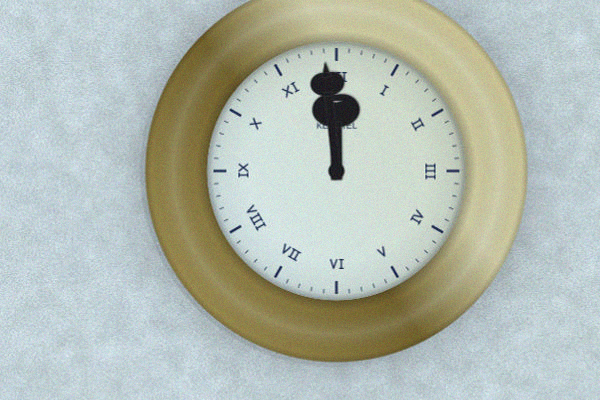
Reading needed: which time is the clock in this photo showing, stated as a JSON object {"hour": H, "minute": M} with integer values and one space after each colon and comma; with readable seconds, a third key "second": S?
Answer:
{"hour": 11, "minute": 59}
